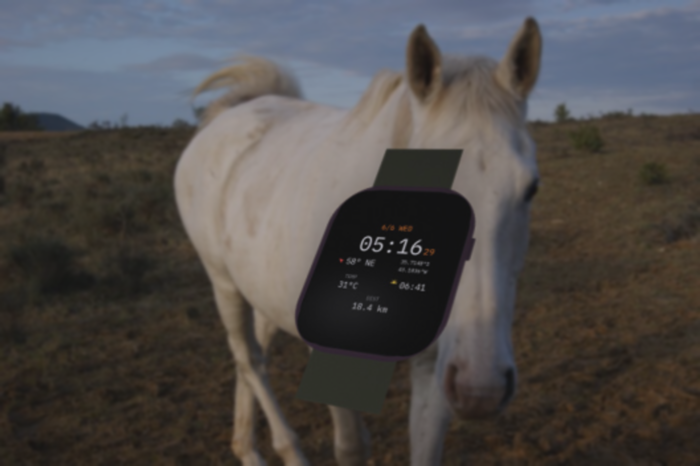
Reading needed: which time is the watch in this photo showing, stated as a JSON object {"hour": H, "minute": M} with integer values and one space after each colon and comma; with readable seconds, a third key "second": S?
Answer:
{"hour": 5, "minute": 16}
